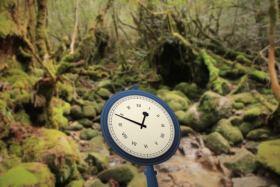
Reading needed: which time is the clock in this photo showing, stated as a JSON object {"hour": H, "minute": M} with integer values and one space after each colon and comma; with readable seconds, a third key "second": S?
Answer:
{"hour": 12, "minute": 49}
